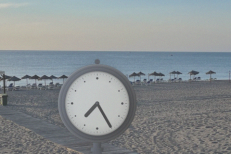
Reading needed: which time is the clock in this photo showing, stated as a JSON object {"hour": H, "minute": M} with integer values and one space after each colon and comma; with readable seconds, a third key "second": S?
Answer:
{"hour": 7, "minute": 25}
